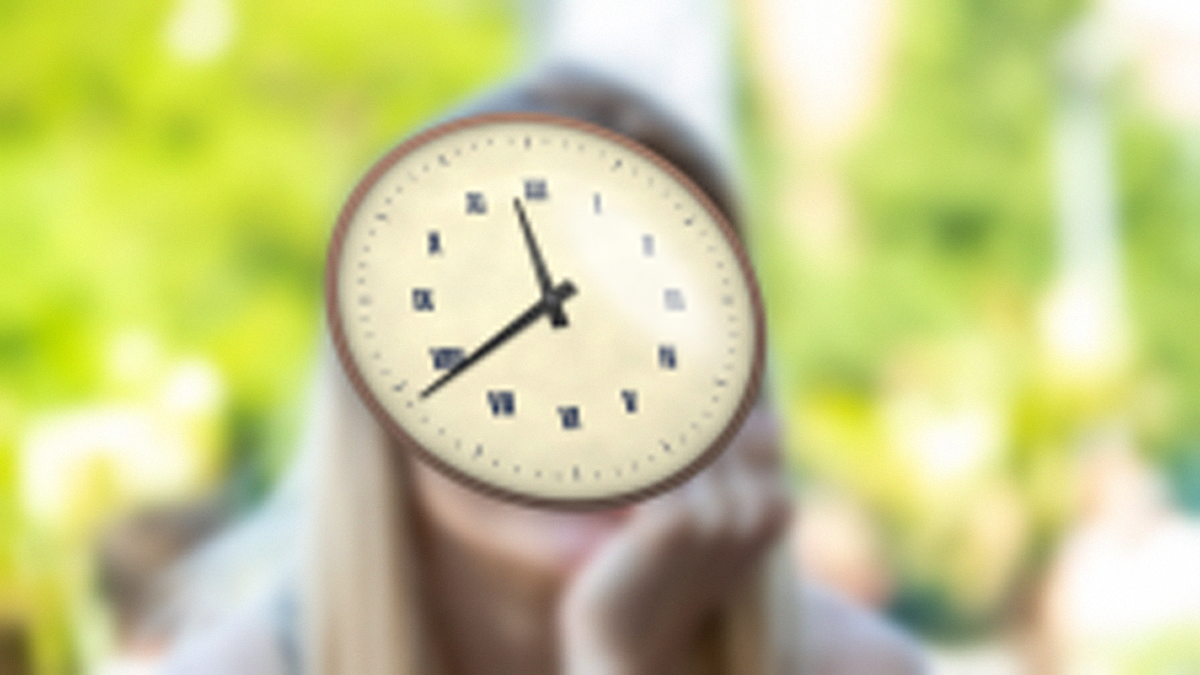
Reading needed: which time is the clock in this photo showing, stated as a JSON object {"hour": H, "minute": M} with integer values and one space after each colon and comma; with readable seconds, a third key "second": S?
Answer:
{"hour": 11, "minute": 39}
